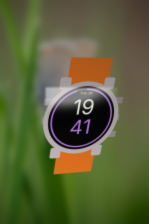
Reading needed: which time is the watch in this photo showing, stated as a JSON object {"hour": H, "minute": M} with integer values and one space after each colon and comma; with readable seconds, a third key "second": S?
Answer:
{"hour": 19, "minute": 41}
